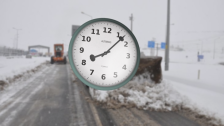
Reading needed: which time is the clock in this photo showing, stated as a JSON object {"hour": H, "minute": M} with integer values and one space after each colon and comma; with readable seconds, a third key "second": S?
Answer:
{"hour": 8, "minute": 7}
